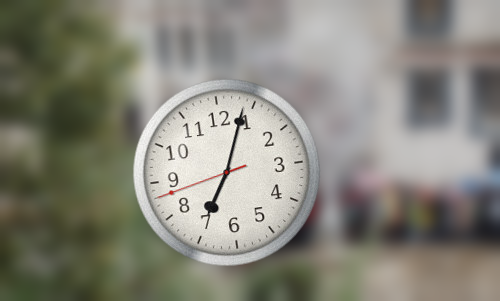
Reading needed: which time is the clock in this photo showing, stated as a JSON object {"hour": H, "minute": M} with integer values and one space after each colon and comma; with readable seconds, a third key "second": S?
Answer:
{"hour": 7, "minute": 3, "second": 43}
